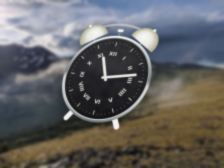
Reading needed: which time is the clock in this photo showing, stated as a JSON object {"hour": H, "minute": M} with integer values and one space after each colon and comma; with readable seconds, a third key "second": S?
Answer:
{"hour": 11, "minute": 13}
